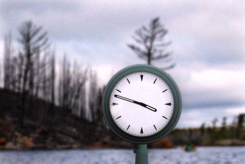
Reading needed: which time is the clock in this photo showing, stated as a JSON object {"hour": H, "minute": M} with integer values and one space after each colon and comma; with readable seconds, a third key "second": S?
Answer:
{"hour": 3, "minute": 48}
